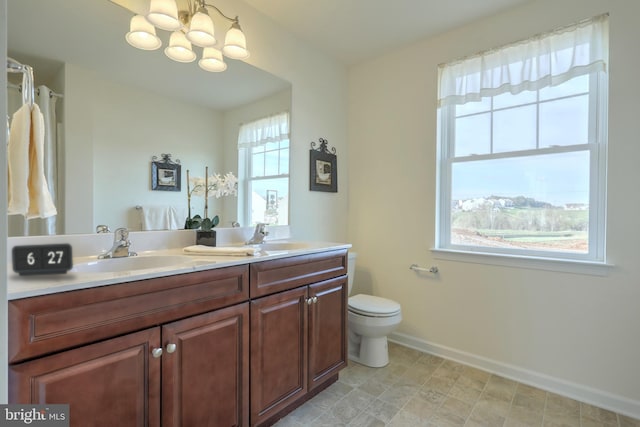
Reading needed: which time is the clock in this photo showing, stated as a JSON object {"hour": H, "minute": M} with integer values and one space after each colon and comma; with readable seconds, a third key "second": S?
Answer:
{"hour": 6, "minute": 27}
